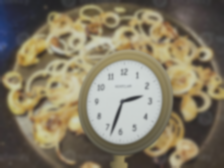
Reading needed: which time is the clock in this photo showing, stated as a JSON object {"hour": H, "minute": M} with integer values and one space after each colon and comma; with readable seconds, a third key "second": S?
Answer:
{"hour": 2, "minute": 33}
